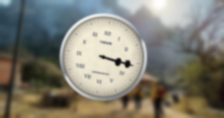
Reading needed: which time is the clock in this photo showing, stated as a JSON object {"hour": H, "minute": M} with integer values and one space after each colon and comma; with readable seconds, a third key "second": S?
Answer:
{"hour": 3, "minute": 16}
